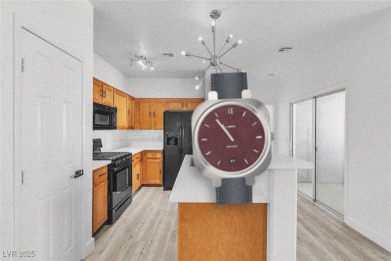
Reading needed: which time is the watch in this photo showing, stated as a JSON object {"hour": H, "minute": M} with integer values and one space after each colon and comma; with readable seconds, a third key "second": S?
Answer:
{"hour": 10, "minute": 54}
